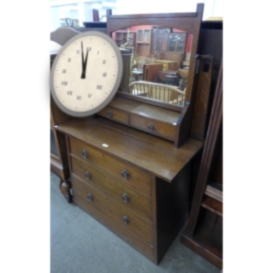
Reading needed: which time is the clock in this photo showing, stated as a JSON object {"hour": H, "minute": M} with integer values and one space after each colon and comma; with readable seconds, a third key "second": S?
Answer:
{"hour": 11, "minute": 57}
